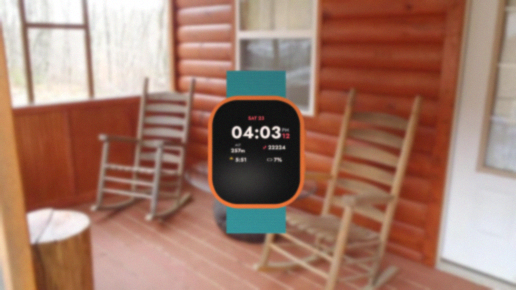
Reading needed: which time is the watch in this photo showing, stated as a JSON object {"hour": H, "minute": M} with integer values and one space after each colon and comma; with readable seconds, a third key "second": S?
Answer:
{"hour": 4, "minute": 3}
